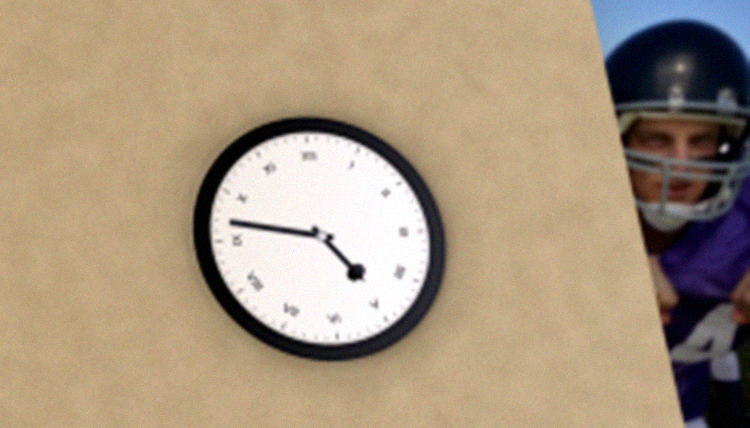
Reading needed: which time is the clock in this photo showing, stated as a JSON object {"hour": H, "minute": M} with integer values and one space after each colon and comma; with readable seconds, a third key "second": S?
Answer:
{"hour": 4, "minute": 47}
